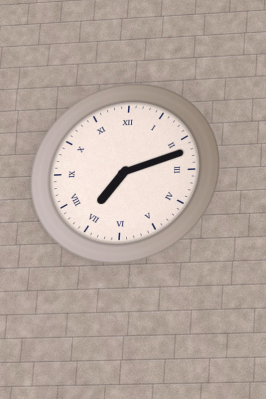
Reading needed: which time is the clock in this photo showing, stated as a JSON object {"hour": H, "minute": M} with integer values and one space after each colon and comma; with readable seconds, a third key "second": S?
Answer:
{"hour": 7, "minute": 12}
